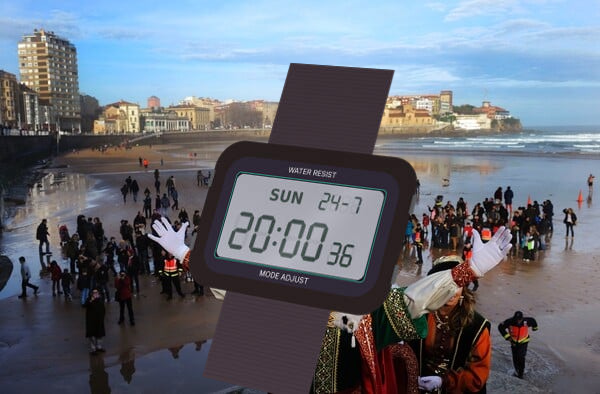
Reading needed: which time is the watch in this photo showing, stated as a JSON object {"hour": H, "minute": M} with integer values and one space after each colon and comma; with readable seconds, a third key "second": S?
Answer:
{"hour": 20, "minute": 0, "second": 36}
